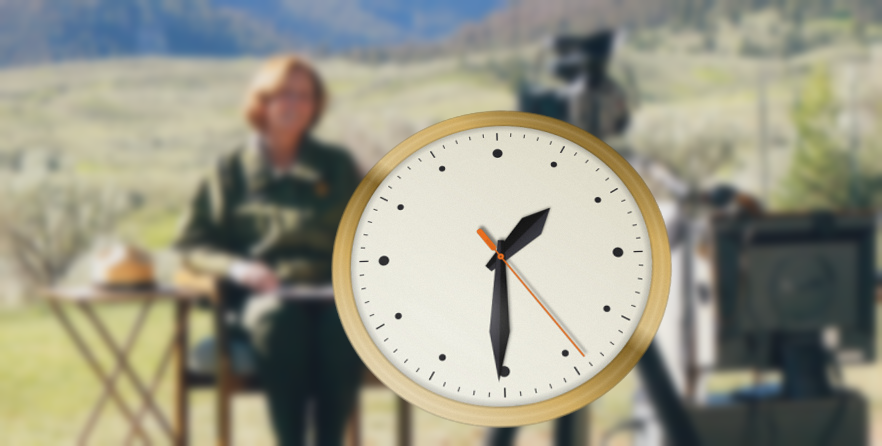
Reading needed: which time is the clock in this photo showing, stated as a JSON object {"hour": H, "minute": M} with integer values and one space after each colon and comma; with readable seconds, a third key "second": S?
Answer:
{"hour": 1, "minute": 30, "second": 24}
